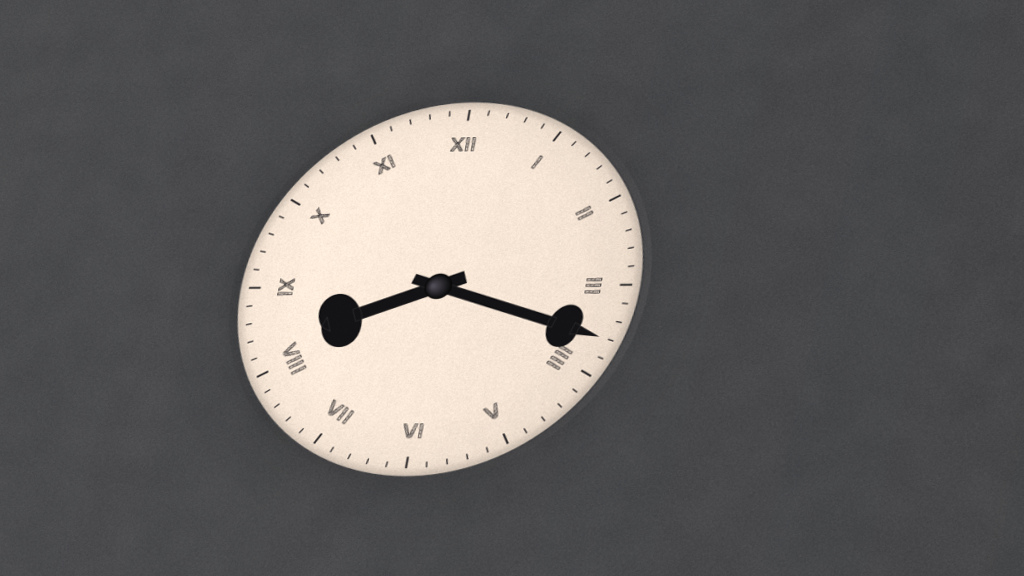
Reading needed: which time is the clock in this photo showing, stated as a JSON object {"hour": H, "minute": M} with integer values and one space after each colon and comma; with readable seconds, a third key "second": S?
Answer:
{"hour": 8, "minute": 18}
